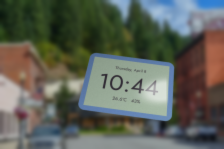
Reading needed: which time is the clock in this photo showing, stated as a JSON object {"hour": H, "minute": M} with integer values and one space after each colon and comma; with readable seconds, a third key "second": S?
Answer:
{"hour": 10, "minute": 44}
